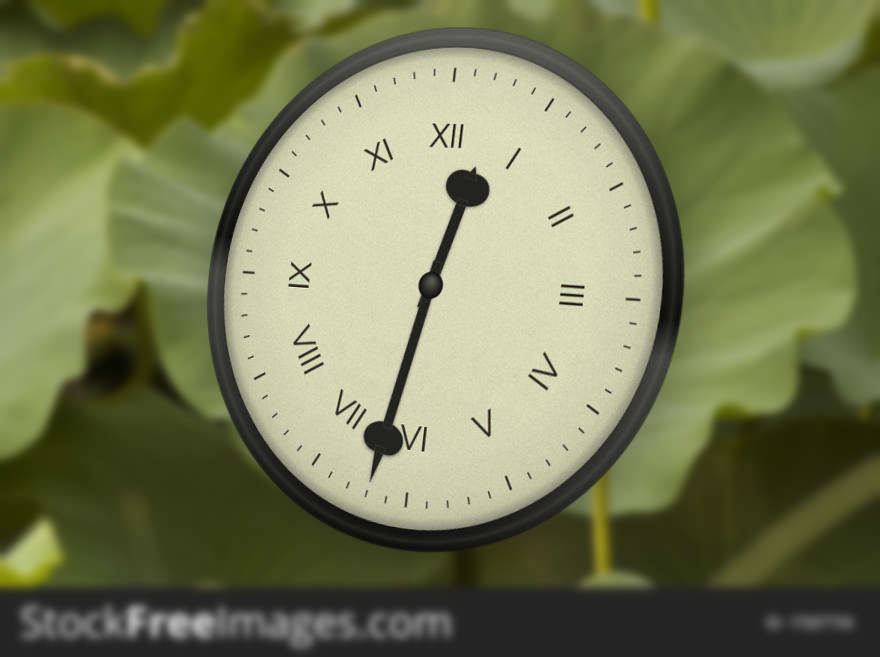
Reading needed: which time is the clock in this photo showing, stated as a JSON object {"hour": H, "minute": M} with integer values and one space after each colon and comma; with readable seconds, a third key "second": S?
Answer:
{"hour": 12, "minute": 32}
